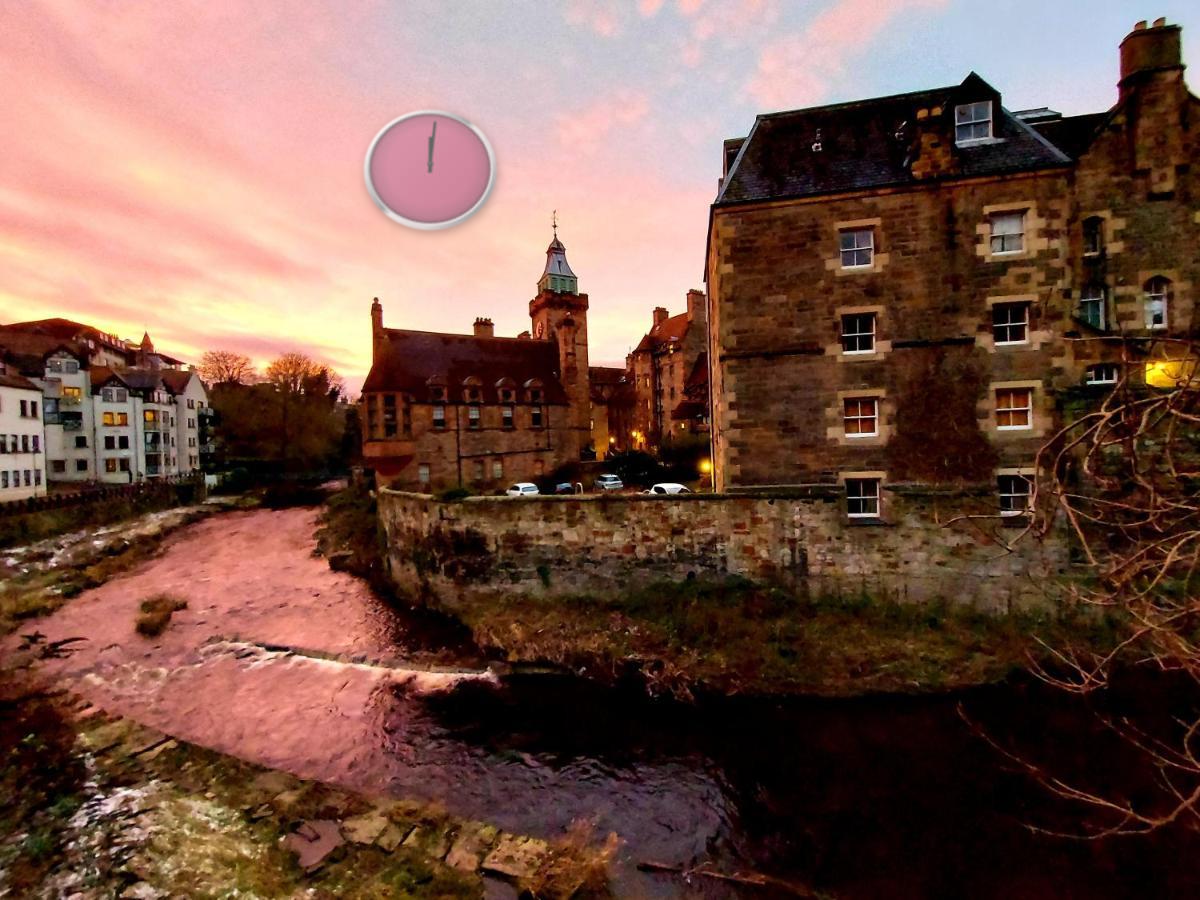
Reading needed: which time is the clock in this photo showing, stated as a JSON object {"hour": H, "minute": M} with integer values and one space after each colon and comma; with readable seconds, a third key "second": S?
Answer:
{"hour": 12, "minute": 1}
